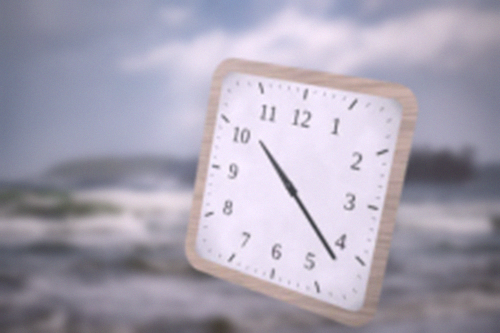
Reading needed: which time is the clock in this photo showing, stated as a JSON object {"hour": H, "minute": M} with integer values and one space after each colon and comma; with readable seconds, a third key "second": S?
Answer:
{"hour": 10, "minute": 22}
